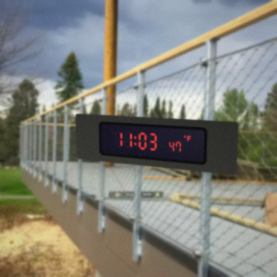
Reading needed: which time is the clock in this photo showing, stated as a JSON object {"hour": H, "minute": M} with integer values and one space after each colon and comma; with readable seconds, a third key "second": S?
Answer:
{"hour": 11, "minute": 3}
